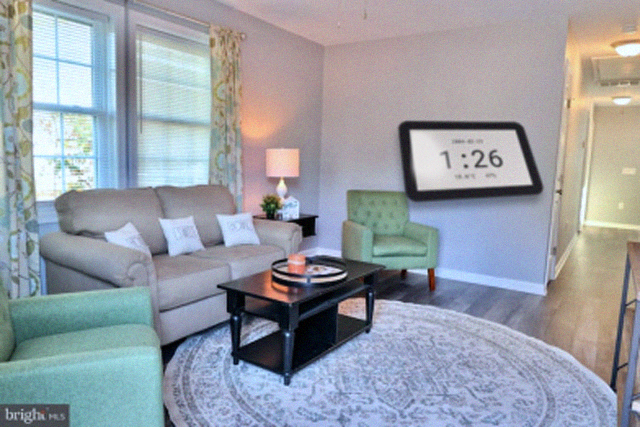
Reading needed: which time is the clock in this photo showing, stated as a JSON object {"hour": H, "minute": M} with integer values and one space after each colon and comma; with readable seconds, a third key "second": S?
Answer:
{"hour": 1, "minute": 26}
